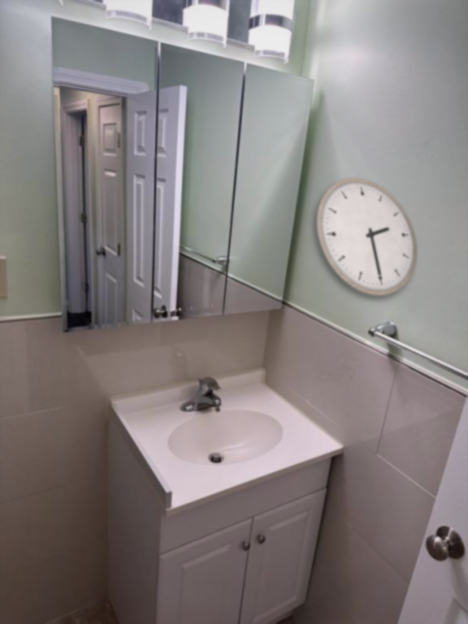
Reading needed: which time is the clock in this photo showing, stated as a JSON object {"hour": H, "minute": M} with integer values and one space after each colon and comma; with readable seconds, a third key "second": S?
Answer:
{"hour": 2, "minute": 30}
